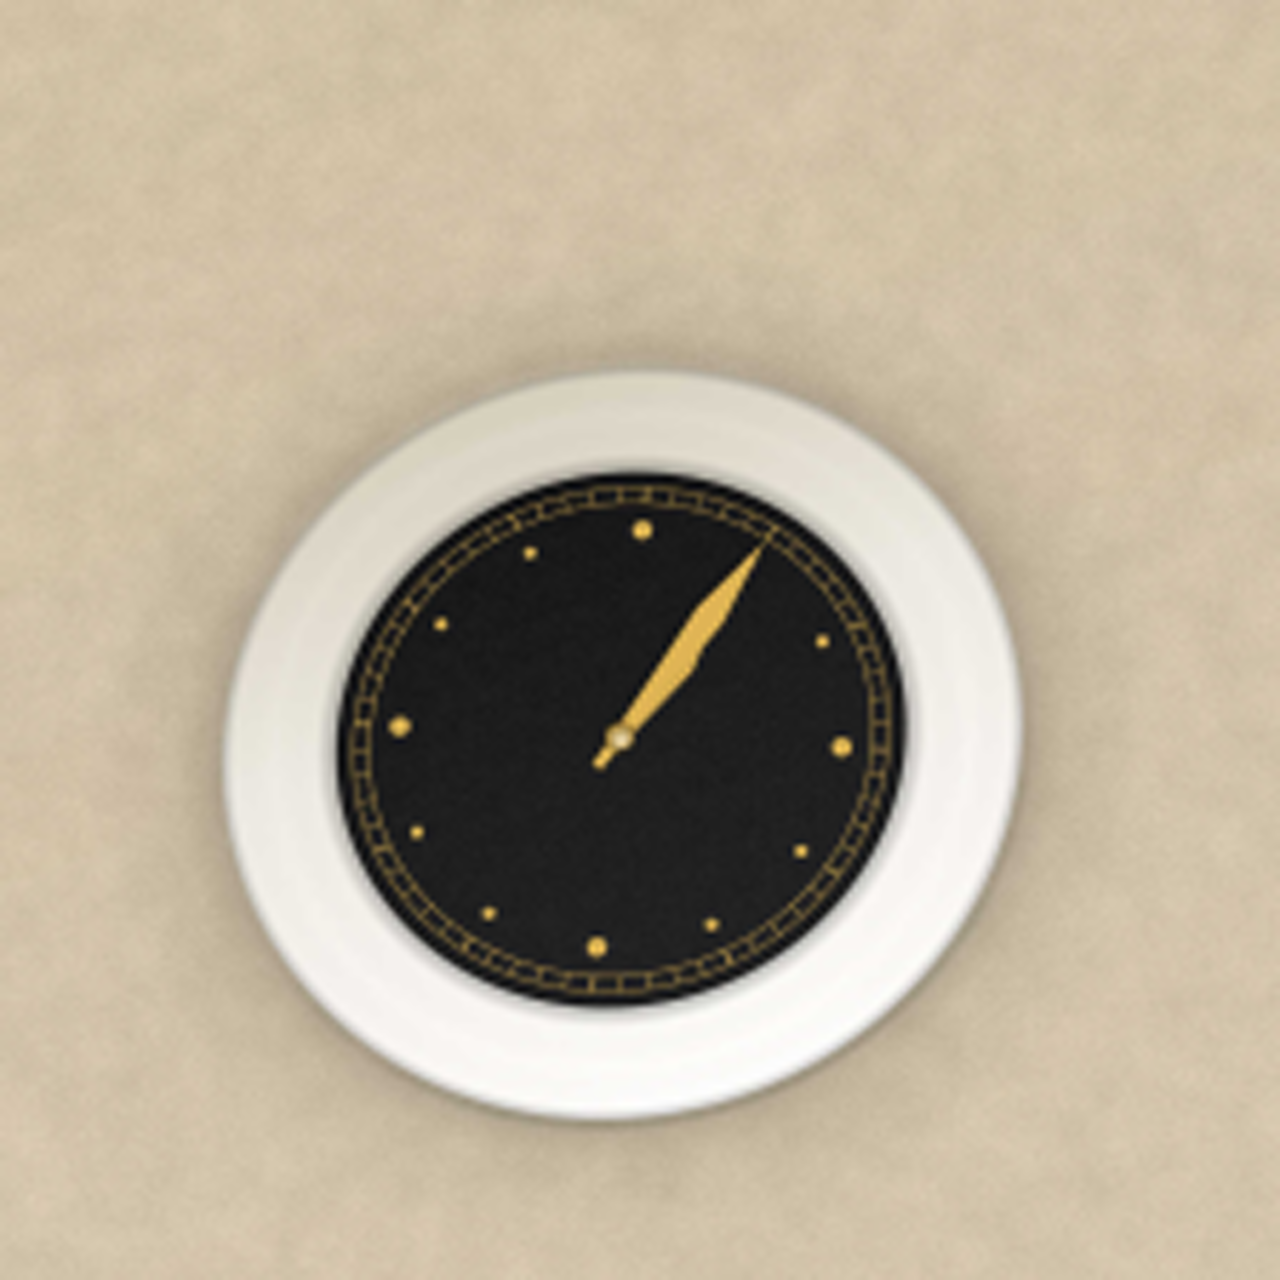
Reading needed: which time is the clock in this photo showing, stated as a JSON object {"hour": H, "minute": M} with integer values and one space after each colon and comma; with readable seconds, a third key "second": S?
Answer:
{"hour": 1, "minute": 5}
